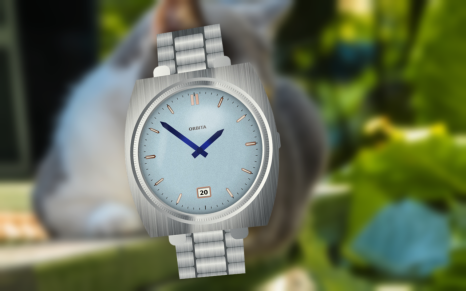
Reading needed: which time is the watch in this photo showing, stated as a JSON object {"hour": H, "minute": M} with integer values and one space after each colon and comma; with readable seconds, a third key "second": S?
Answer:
{"hour": 1, "minute": 52}
